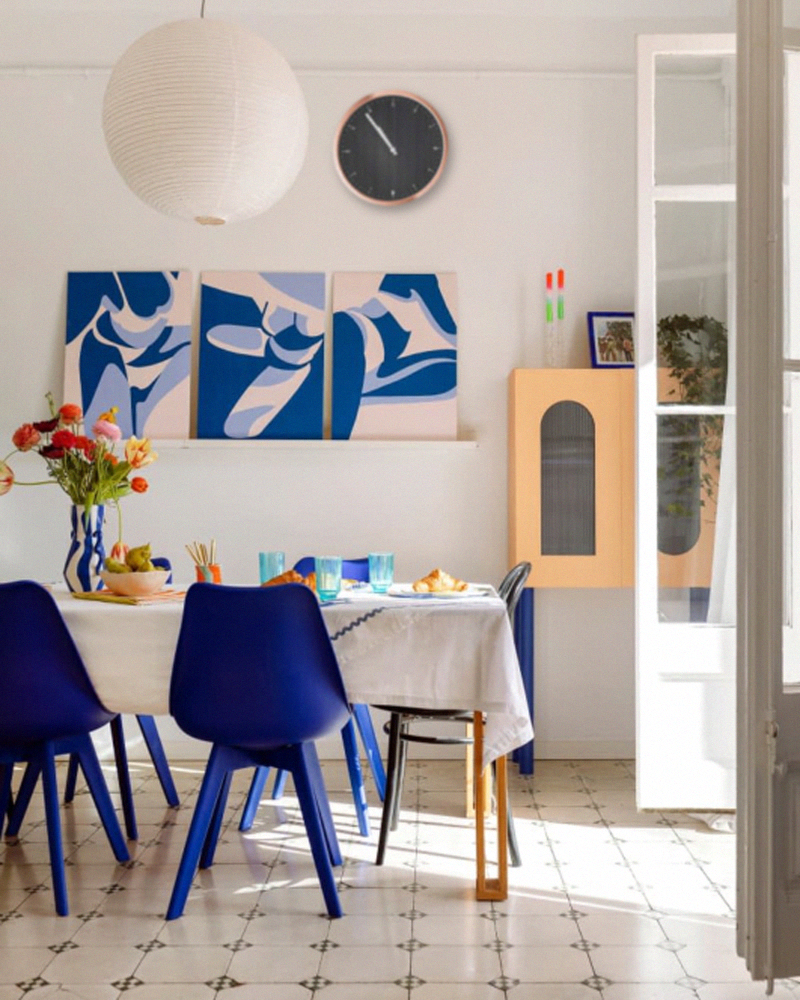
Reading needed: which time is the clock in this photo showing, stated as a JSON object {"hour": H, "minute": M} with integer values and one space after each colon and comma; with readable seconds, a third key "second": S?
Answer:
{"hour": 10, "minute": 54}
